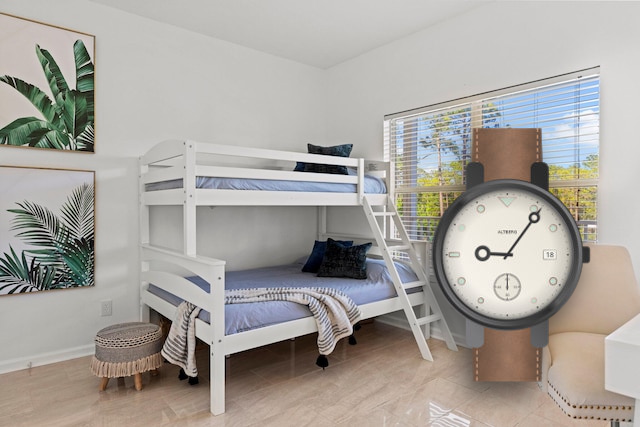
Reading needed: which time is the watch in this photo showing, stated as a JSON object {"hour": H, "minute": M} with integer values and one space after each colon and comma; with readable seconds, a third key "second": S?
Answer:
{"hour": 9, "minute": 6}
